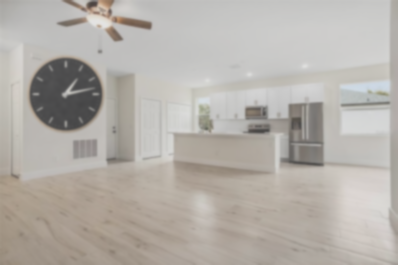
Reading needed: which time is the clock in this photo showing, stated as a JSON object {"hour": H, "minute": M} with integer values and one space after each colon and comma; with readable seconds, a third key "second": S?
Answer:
{"hour": 1, "minute": 13}
